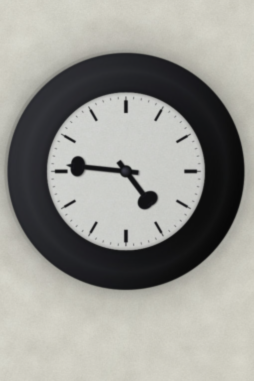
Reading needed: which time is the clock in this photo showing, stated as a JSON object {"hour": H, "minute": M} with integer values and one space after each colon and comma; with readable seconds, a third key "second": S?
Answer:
{"hour": 4, "minute": 46}
